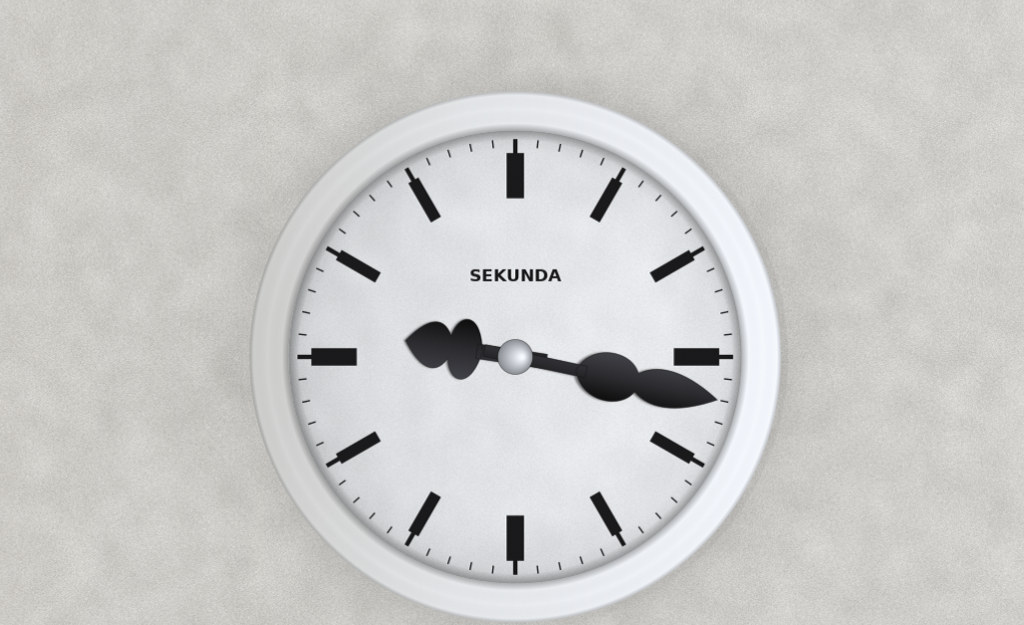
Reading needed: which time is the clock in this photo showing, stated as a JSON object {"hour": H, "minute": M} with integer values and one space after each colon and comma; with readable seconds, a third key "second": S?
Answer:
{"hour": 9, "minute": 17}
